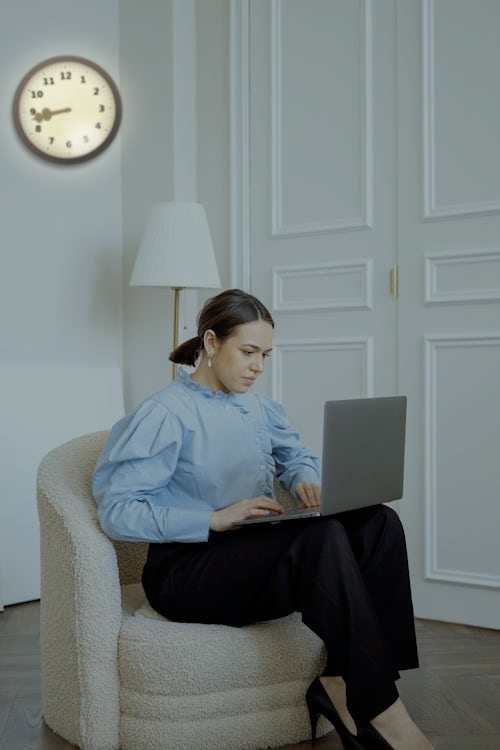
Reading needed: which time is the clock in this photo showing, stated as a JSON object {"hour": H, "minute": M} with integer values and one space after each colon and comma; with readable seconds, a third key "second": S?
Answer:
{"hour": 8, "minute": 43}
